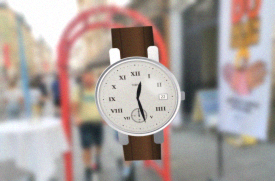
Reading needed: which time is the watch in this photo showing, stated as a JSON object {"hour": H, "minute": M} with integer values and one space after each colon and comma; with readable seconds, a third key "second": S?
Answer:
{"hour": 12, "minute": 28}
